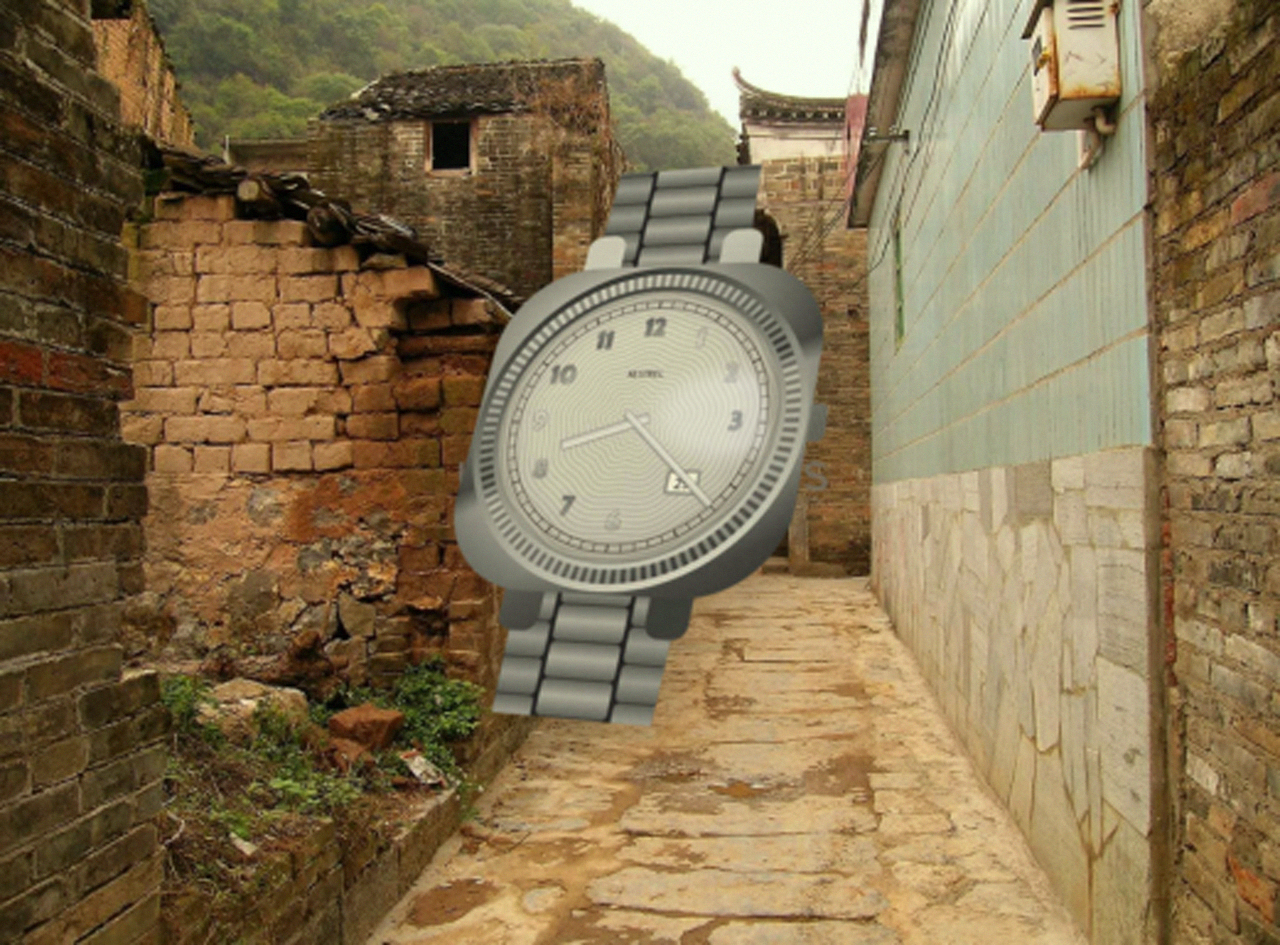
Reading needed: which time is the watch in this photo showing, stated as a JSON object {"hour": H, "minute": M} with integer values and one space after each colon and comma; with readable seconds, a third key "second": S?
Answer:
{"hour": 8, "minute": 22}
